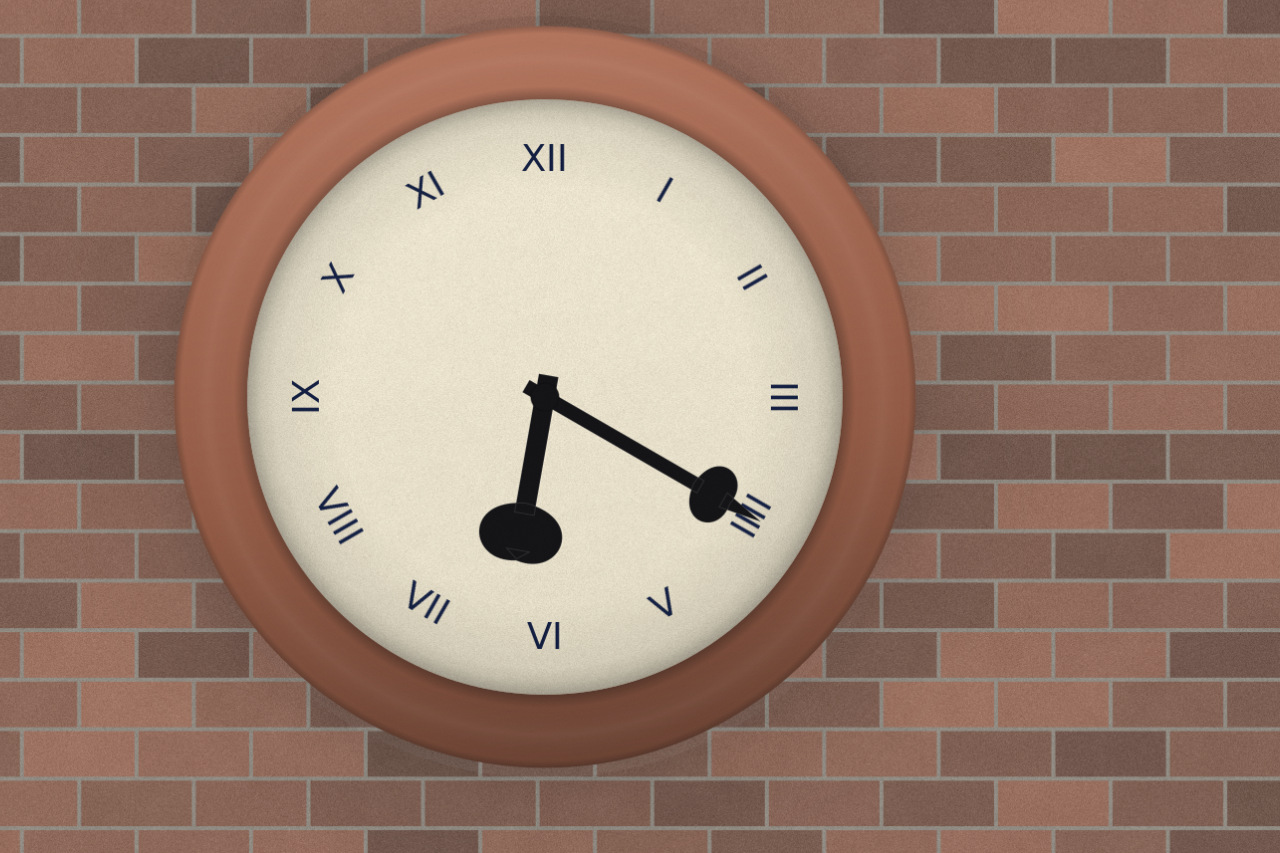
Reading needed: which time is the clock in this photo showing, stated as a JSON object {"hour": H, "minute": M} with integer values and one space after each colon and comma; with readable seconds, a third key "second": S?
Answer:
{"hour": 6, "minute": 20}
